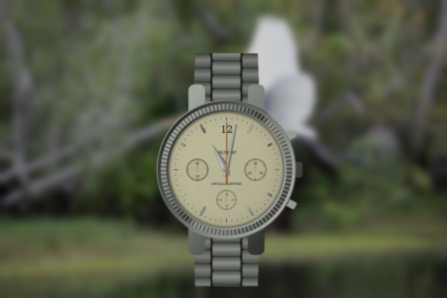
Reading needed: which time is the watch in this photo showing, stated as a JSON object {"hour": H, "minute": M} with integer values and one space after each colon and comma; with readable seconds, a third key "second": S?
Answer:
{"hour": 11, "minute": 2}
